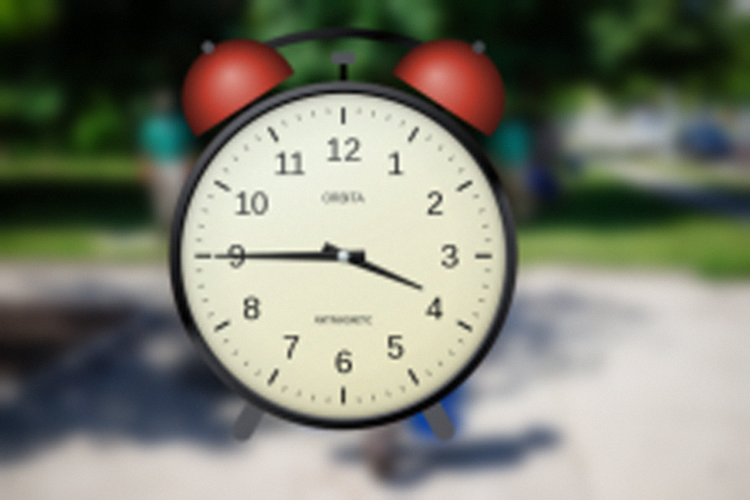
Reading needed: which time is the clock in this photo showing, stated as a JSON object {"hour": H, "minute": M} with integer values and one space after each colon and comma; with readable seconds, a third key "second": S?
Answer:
{"hour": 3, "minute": 45}
